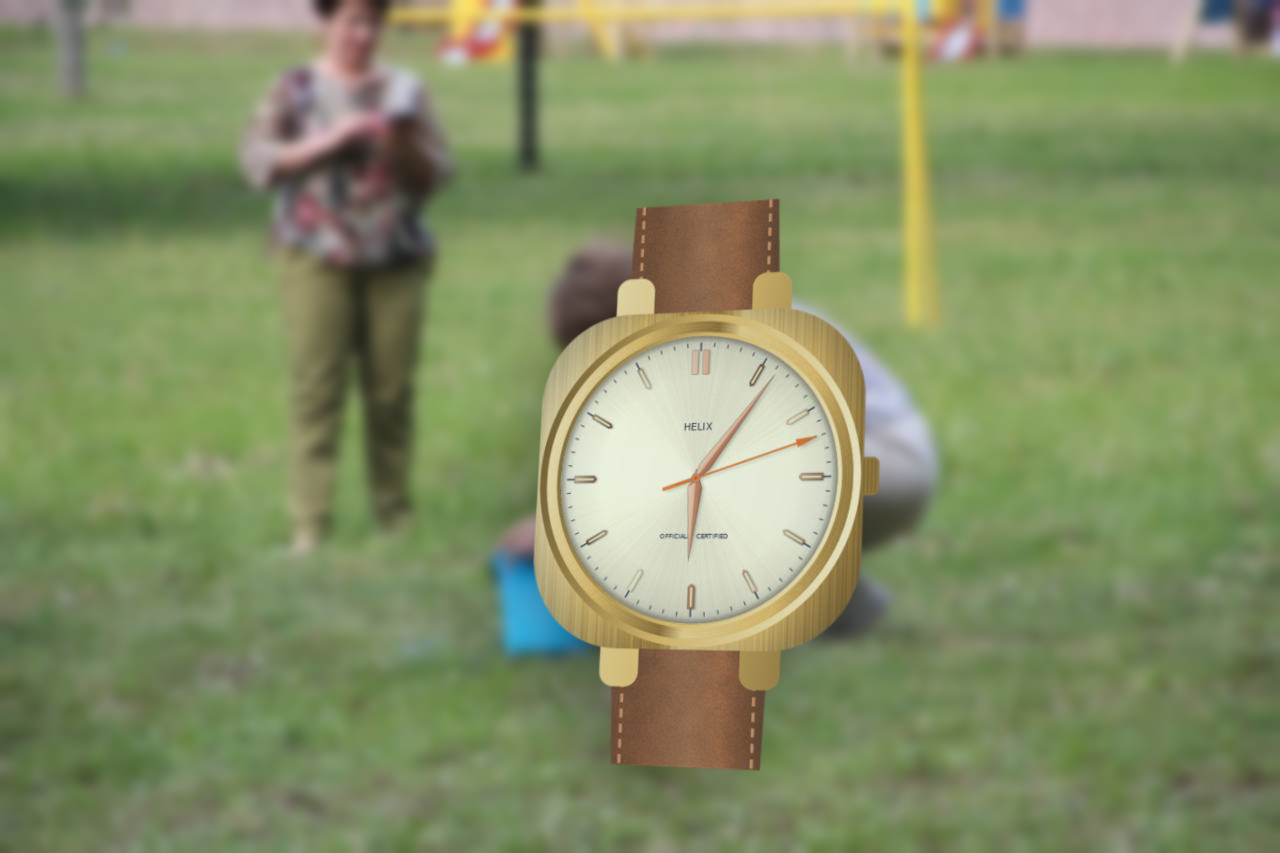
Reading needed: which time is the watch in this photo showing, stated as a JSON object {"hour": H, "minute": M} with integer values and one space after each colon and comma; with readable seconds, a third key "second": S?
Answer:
{"hour": 6, "minute": 6, "second": 12}
